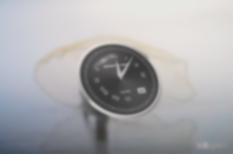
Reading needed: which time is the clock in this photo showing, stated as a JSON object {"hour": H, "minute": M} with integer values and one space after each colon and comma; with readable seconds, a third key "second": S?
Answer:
{"hour": 12, "minute": 7}
